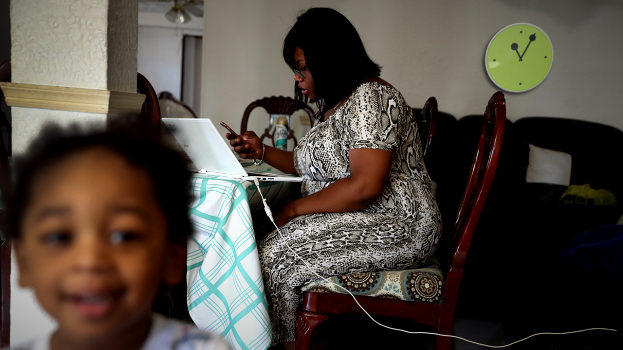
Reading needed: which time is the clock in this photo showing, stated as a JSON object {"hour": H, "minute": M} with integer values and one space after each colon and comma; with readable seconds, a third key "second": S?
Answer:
{"hour": 11, "minute": 5}
